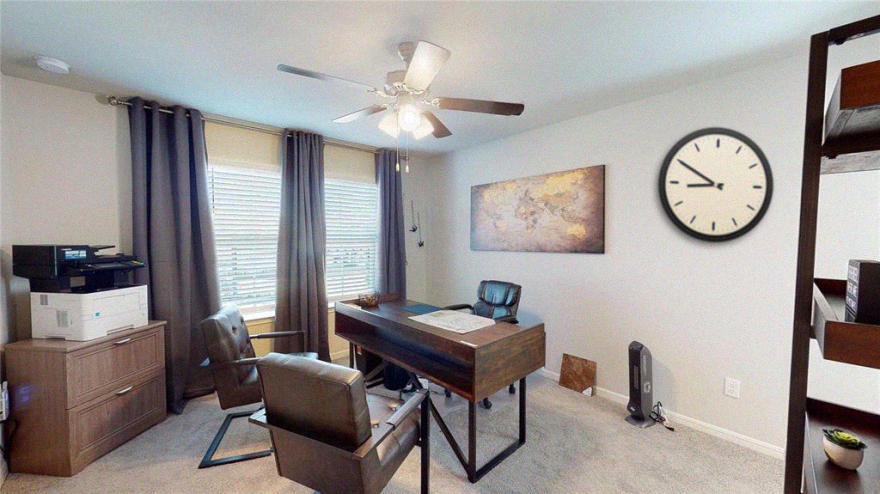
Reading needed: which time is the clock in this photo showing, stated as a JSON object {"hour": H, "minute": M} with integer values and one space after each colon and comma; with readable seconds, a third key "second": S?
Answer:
{"hour": 8, "minute": 50}
